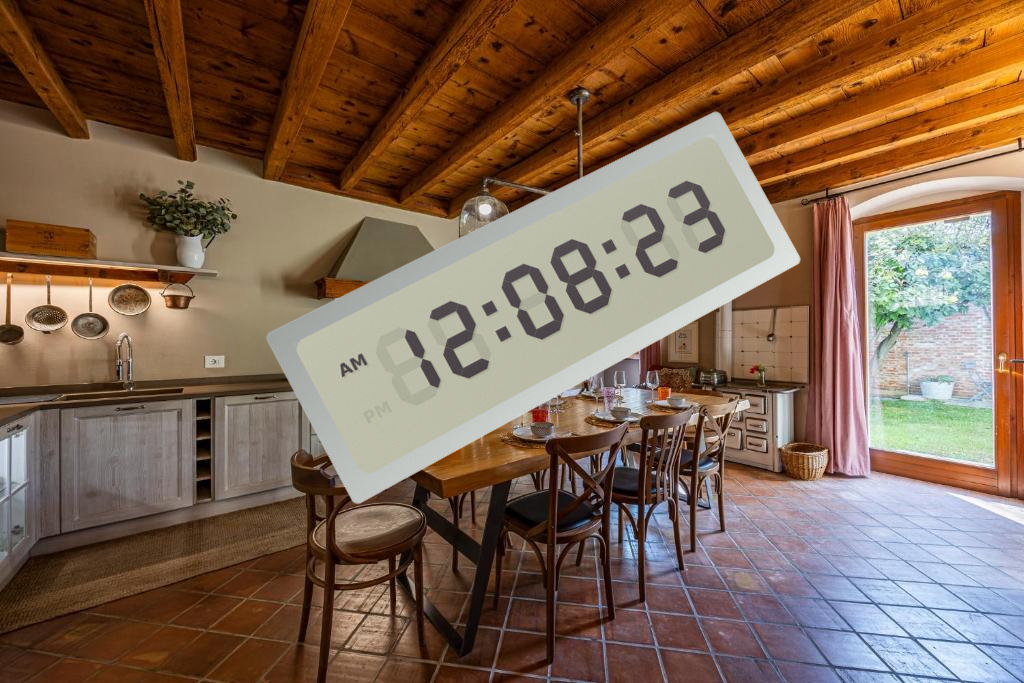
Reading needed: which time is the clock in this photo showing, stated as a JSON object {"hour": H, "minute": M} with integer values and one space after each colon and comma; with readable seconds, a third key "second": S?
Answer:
{"hour": 12, "minute": 8, "second": 23}
